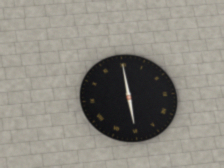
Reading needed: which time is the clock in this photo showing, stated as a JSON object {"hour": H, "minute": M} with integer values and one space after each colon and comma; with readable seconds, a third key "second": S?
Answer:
{"hour": 6, "minute": 0}
